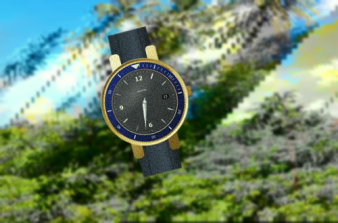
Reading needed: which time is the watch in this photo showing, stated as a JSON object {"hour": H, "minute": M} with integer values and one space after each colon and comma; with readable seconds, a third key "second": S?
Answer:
{"hour": 6, "minute": 32}
